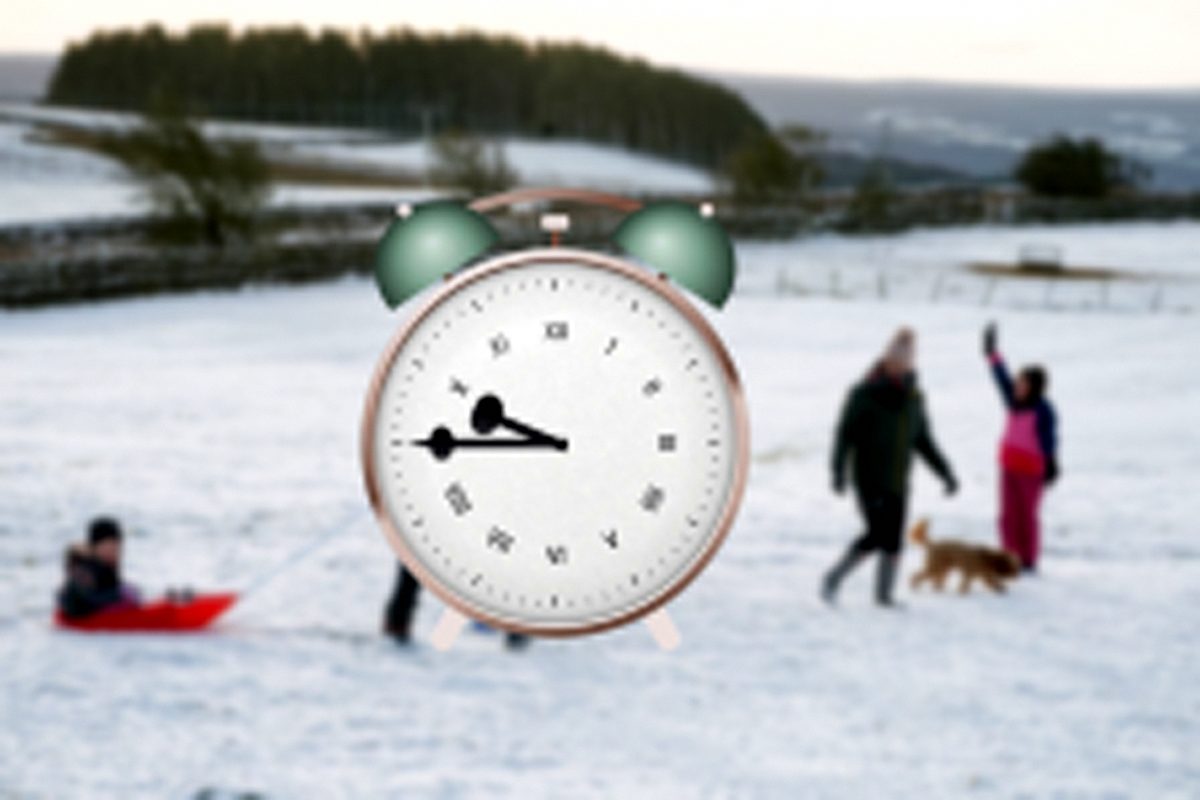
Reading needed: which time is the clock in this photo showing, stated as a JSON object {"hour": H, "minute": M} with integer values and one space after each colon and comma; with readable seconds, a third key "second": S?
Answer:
{"hour": 9, "minute": 45}
